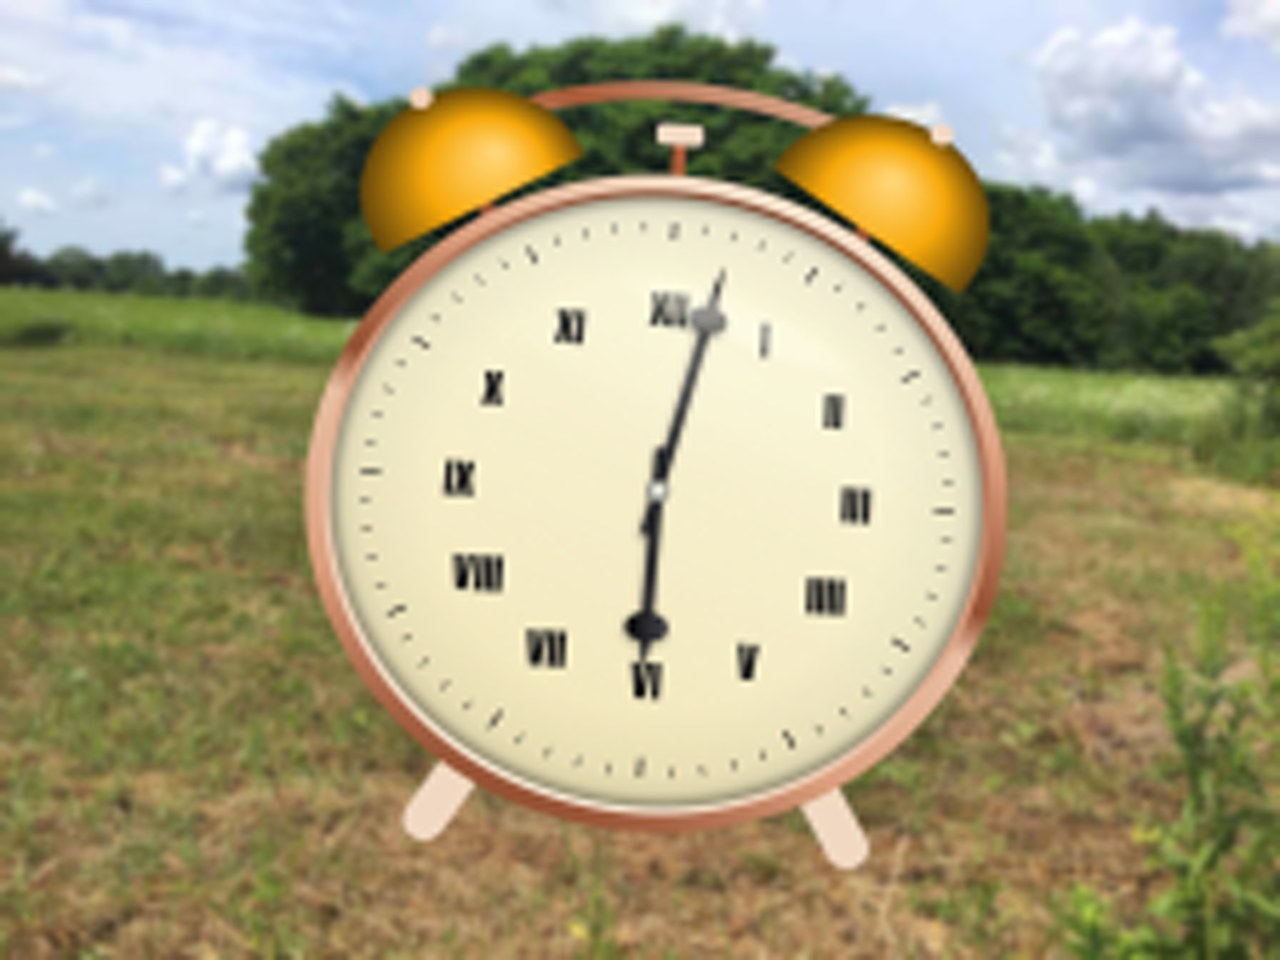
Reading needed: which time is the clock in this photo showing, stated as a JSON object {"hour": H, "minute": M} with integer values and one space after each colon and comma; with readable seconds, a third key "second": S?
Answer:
{"hour": 6, "minute": 2}
